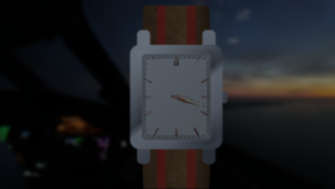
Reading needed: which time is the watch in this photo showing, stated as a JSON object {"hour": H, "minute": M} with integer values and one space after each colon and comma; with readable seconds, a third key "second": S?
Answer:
{"hour": 3, "minute": 18}
